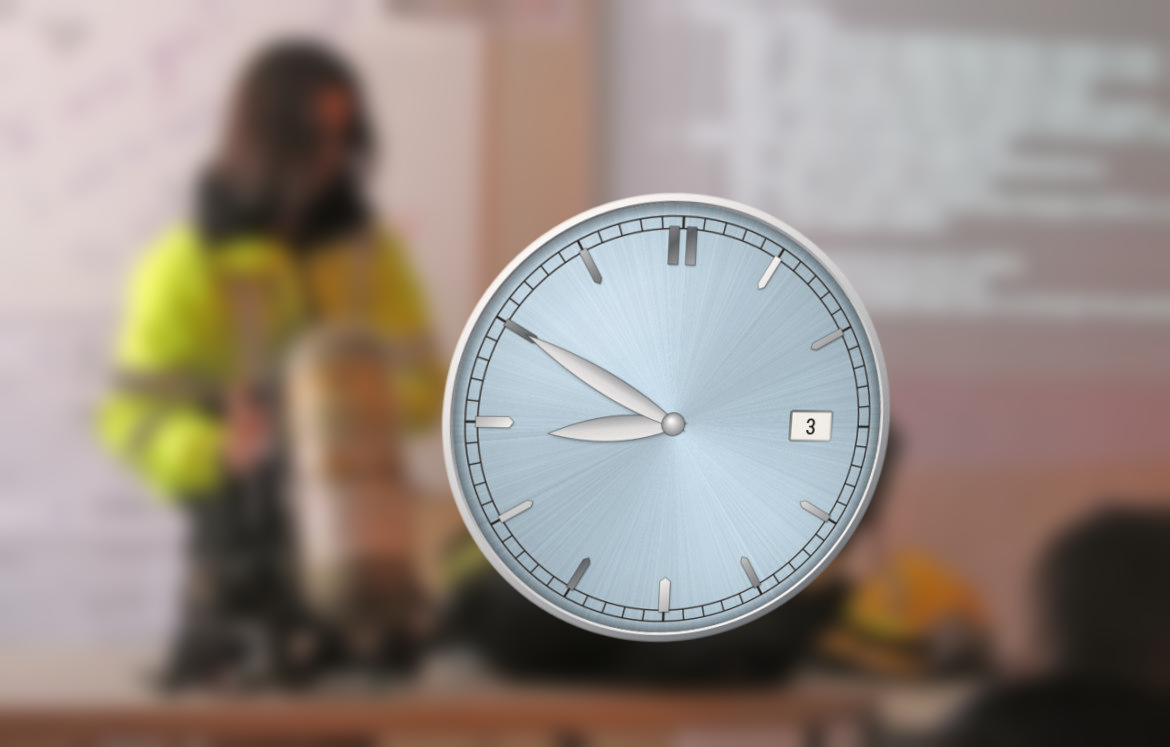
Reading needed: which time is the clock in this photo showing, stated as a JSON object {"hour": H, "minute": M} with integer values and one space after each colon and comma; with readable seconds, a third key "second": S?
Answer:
{"hour": 8, "minute": 50}
